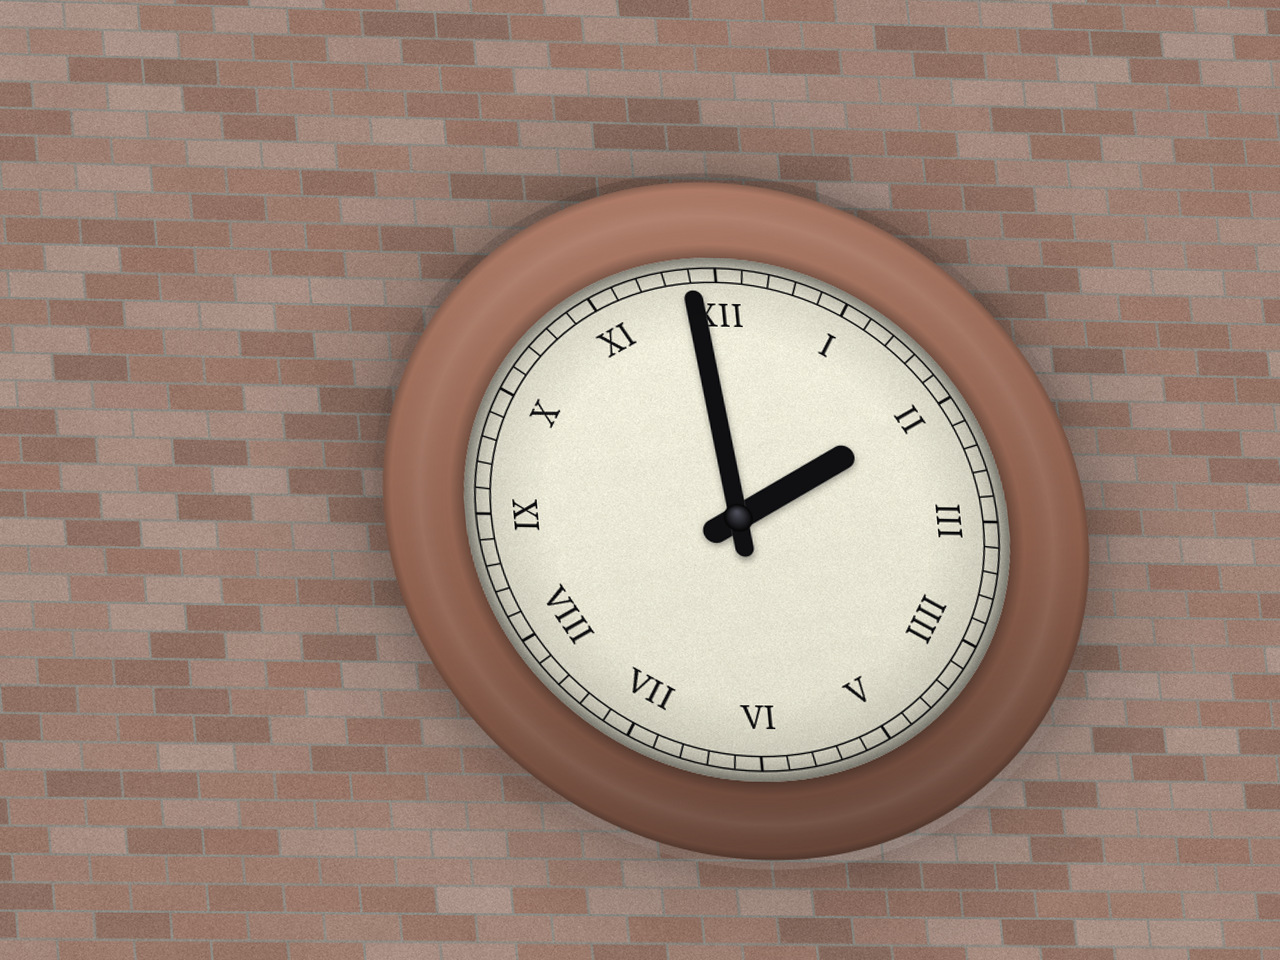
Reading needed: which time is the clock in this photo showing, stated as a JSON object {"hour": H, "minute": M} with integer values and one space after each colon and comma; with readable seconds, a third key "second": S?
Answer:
{"hour": 1, "minute": 59}
